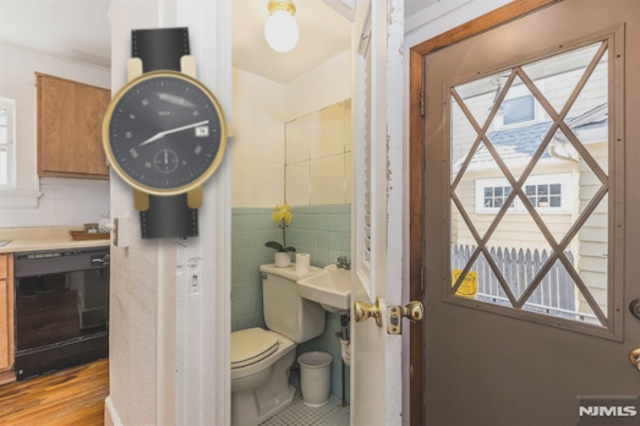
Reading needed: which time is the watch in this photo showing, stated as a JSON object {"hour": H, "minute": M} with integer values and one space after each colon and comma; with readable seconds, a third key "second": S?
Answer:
{"hour": 8, "minute": 13}
